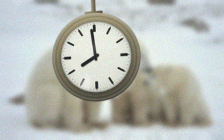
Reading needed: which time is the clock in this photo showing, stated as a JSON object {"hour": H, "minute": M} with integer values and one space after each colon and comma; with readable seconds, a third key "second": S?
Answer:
{"hour": 7, "minute": 59}
